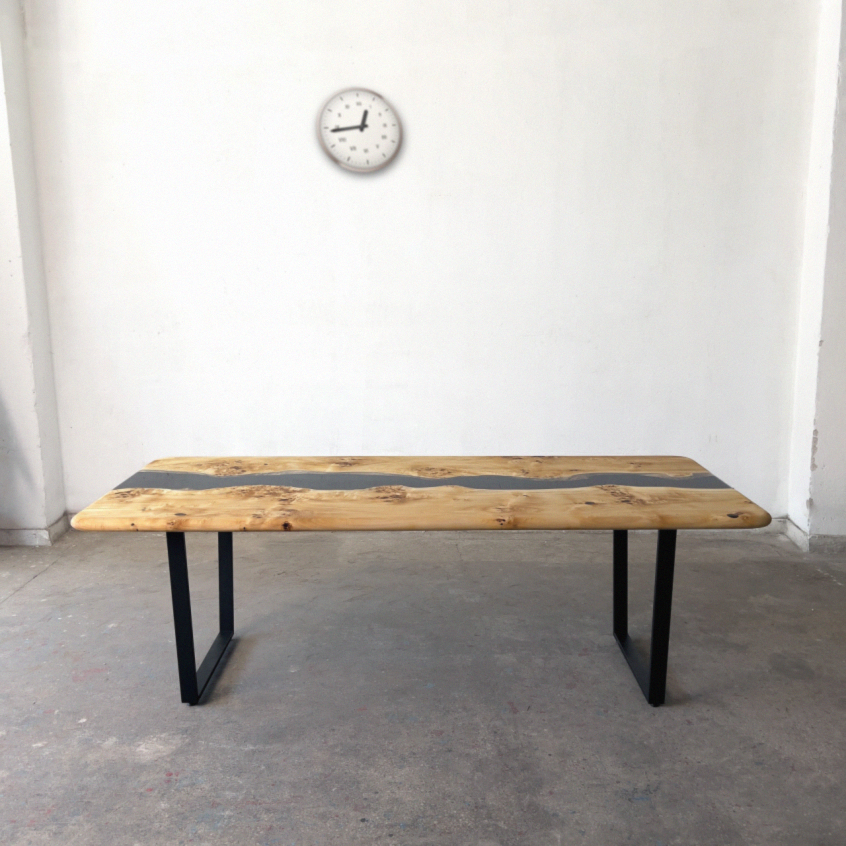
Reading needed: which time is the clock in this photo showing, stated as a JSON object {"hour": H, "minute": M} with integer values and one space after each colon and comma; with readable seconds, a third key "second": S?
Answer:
{"hour": 12, "minute": 44}
